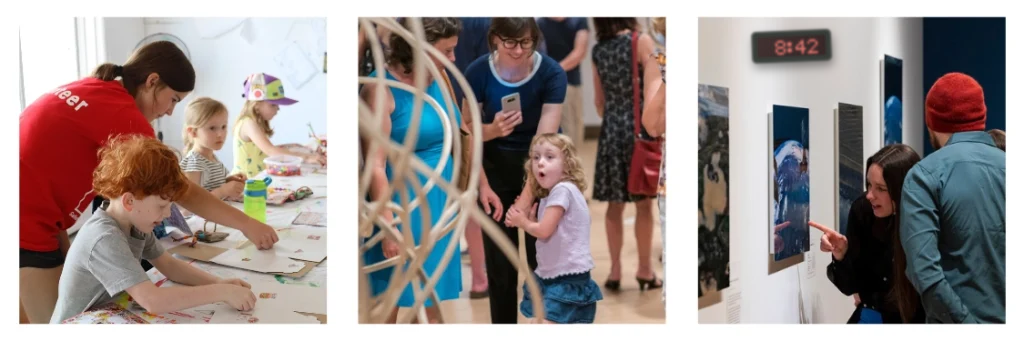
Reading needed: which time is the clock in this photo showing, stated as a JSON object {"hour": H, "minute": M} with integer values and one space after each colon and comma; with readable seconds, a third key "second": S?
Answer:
{"hour": 8, "minute": 42}
